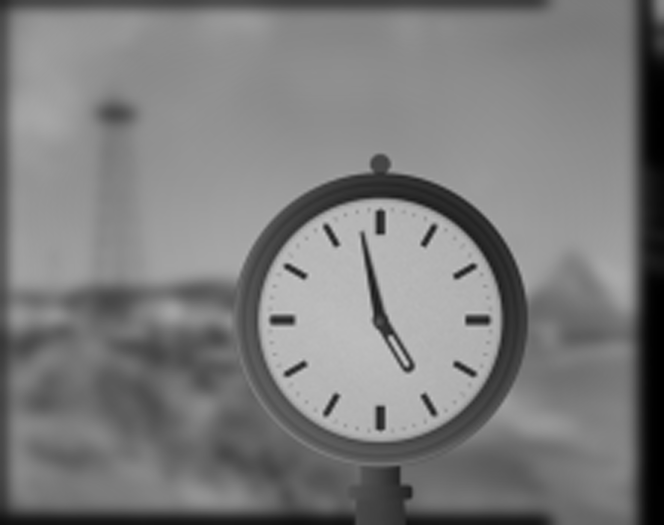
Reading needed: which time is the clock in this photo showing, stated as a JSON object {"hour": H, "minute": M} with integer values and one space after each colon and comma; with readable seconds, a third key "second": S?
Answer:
{"hour": 4, "minute": 58}
